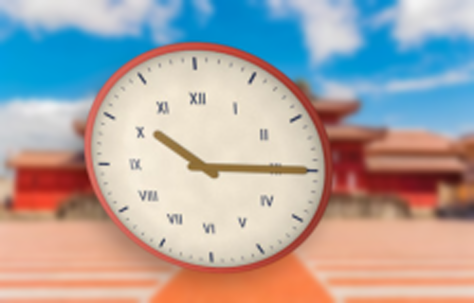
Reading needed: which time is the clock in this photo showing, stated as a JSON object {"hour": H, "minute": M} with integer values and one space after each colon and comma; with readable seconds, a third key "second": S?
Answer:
{"hour": 10, "minute": 15}
